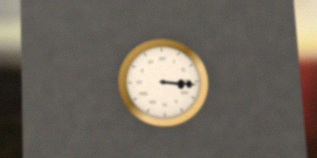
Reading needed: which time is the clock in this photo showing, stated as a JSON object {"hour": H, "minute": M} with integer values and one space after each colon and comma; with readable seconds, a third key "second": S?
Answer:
{"hour": 3, "minute": 16}
